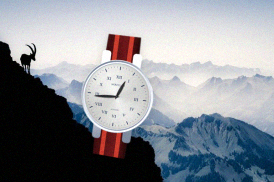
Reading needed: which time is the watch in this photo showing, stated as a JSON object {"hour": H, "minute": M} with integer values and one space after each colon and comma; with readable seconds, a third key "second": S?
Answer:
{"hour": 12, "minute": 44}
